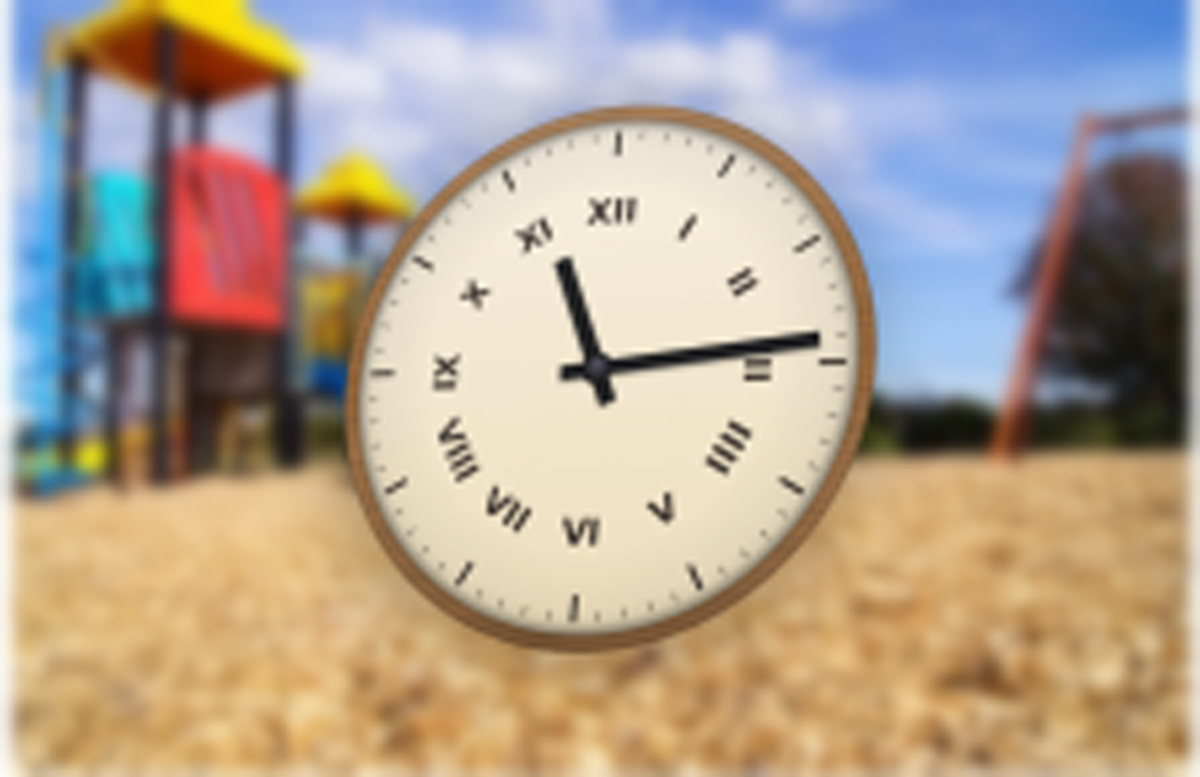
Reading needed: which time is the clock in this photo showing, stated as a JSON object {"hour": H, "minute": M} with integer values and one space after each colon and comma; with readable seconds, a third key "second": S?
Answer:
{"hour": 11, "minute": 14}
